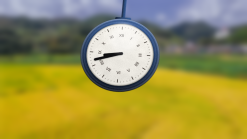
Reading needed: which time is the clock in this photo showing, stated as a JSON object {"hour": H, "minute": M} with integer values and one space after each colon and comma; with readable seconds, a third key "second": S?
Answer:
{"hour": 8, "minute": 42}
